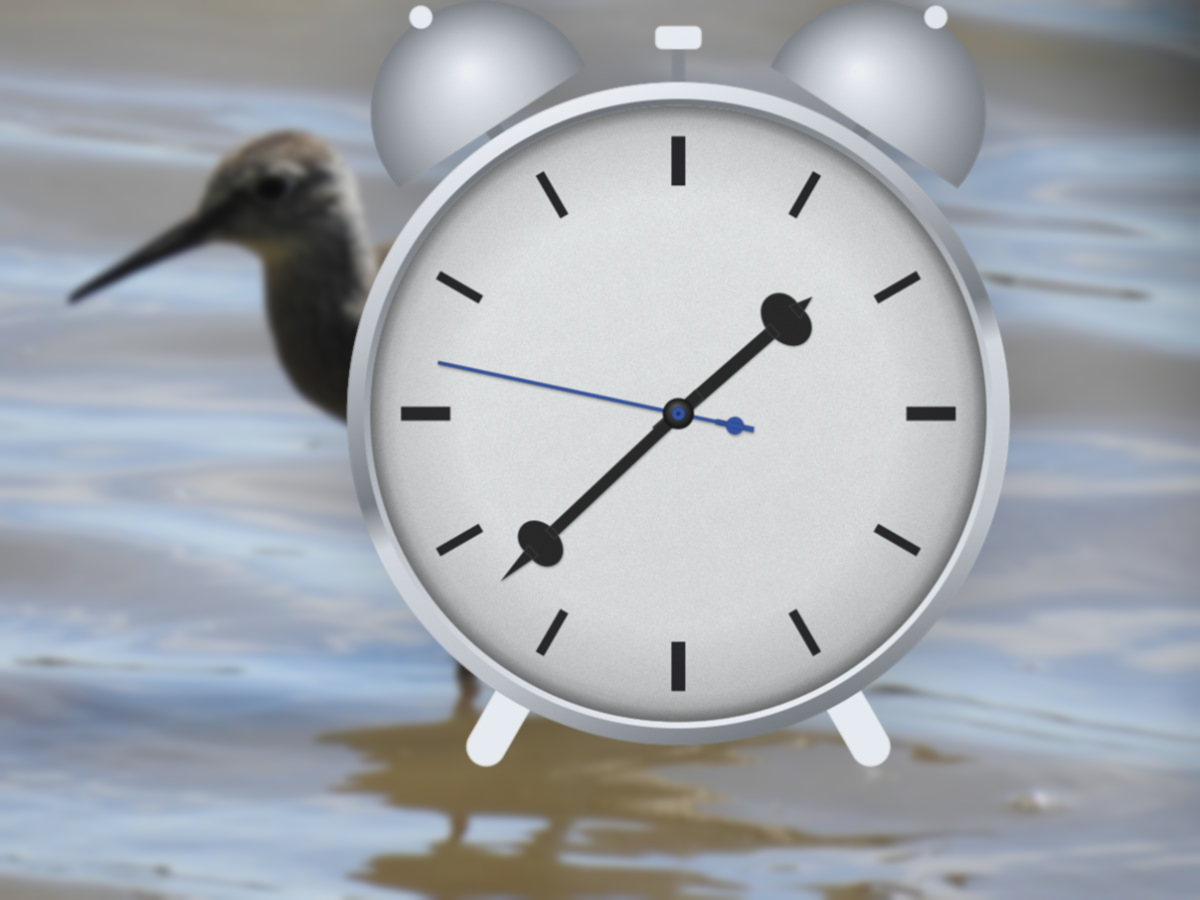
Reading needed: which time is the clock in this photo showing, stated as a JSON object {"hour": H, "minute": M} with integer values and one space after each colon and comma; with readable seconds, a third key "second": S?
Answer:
{"hour": 1, "minute": 37, "second": 47}
